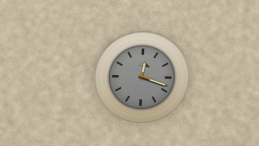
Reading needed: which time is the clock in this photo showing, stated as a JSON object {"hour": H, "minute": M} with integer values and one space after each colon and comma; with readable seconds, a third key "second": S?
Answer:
{"hour": 12, "minute": 18}
